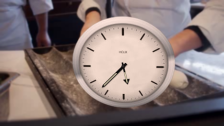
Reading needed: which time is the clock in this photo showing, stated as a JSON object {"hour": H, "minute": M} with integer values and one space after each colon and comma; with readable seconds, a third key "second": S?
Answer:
{"hour": 5, "minute": 37}
